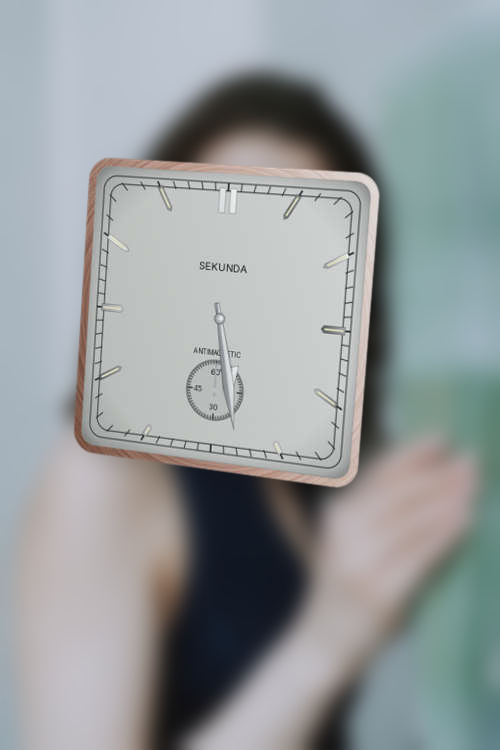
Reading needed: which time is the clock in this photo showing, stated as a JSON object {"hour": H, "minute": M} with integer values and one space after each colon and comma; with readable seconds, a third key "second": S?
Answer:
{"hour": 5, "minute": 28}
